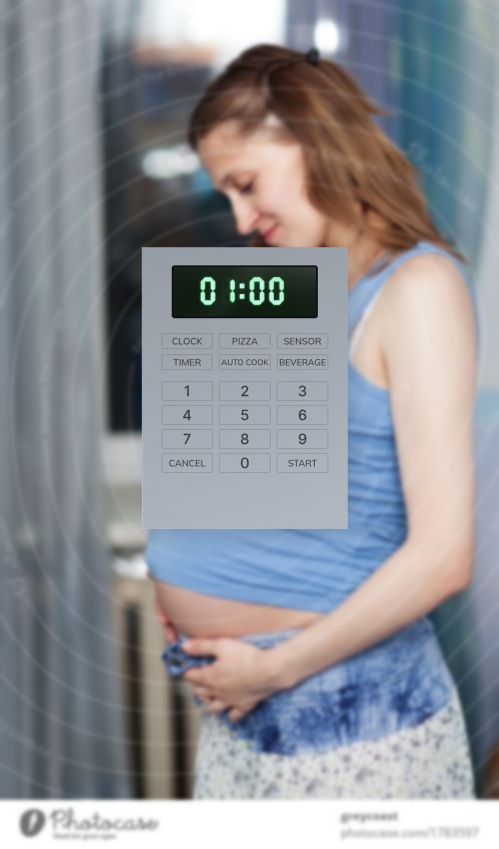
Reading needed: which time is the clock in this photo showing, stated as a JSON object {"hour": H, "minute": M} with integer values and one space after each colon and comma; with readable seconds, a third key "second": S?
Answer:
{"hour": 1, "minute": 0}
